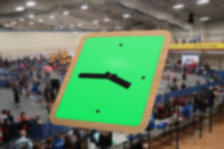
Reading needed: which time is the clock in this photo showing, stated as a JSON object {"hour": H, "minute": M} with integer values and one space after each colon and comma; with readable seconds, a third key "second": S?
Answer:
{"hour": 3, "minute": 45}
